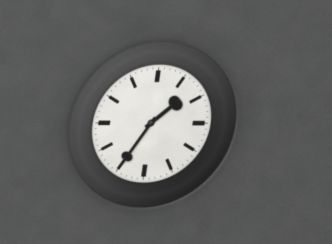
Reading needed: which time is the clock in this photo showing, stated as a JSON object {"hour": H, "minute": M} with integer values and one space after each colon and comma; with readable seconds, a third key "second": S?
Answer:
{"hour": 1, "minute": 35}
